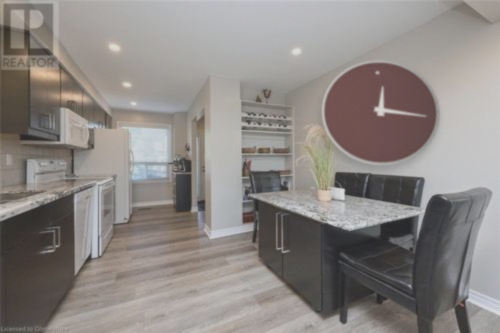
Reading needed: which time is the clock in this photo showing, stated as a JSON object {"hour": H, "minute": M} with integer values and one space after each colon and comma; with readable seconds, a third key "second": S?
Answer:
{"hour": 12, "minute": 17}
